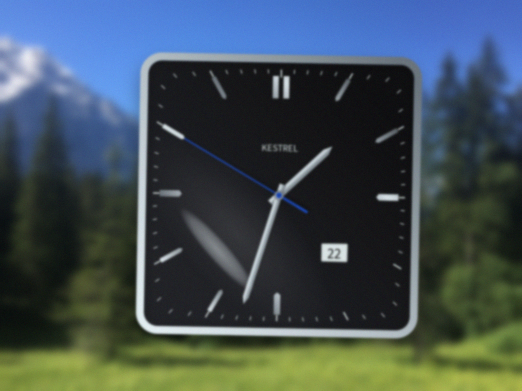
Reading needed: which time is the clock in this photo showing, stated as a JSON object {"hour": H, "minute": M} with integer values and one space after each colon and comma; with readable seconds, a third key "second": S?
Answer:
{"hour": 1, "minute": 32, "second": 50}
